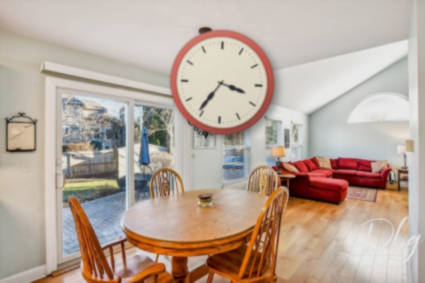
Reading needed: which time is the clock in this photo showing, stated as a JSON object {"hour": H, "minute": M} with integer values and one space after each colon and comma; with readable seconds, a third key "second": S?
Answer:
{"hour": 3, "minute": 36}
